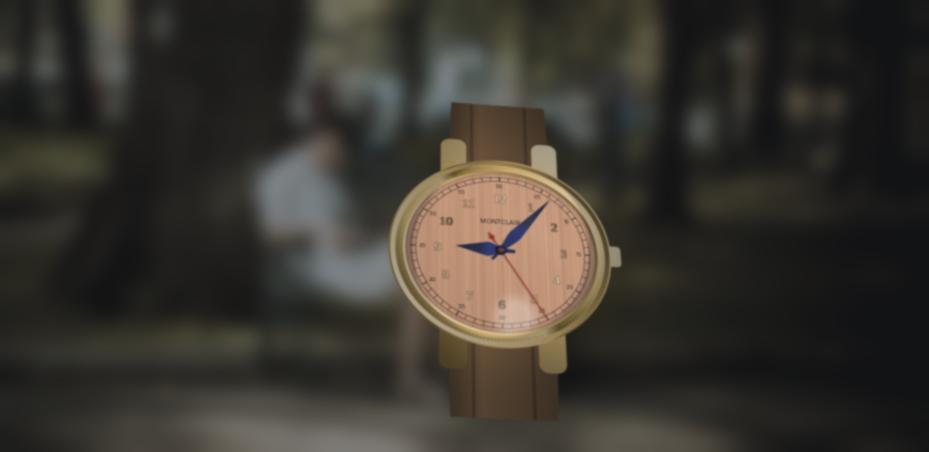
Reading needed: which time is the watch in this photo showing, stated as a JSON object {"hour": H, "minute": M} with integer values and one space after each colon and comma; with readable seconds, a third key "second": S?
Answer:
{"hour": 9, "minute": 6, "second": 25}
